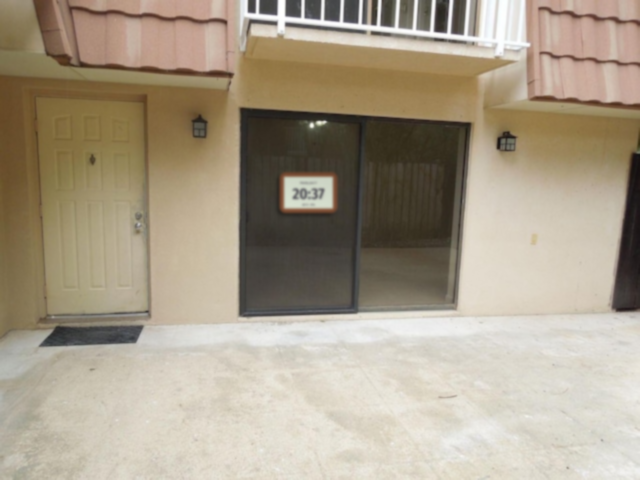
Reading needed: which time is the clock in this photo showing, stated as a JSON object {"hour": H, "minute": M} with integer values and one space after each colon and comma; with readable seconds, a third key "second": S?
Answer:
{"hour": 20, "minute": 37}
